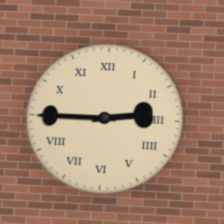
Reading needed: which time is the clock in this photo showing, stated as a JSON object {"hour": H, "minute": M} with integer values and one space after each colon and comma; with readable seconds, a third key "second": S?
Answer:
{"hour": 2, "minute": 45}
